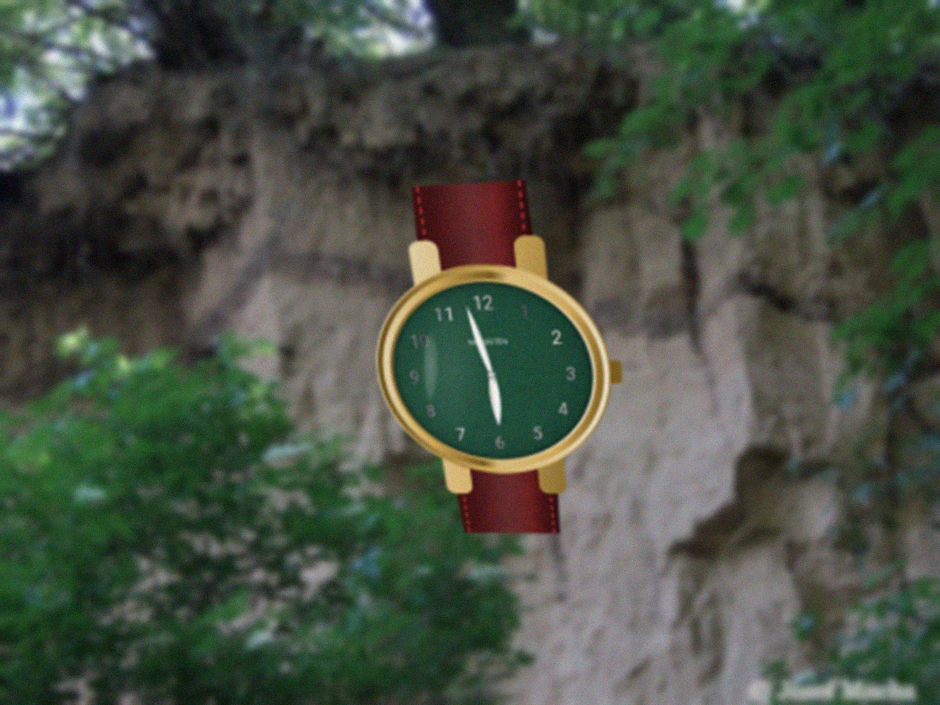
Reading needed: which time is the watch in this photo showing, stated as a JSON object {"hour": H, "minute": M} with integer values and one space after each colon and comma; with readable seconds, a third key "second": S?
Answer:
{"hour": 5, "minute": 58}
